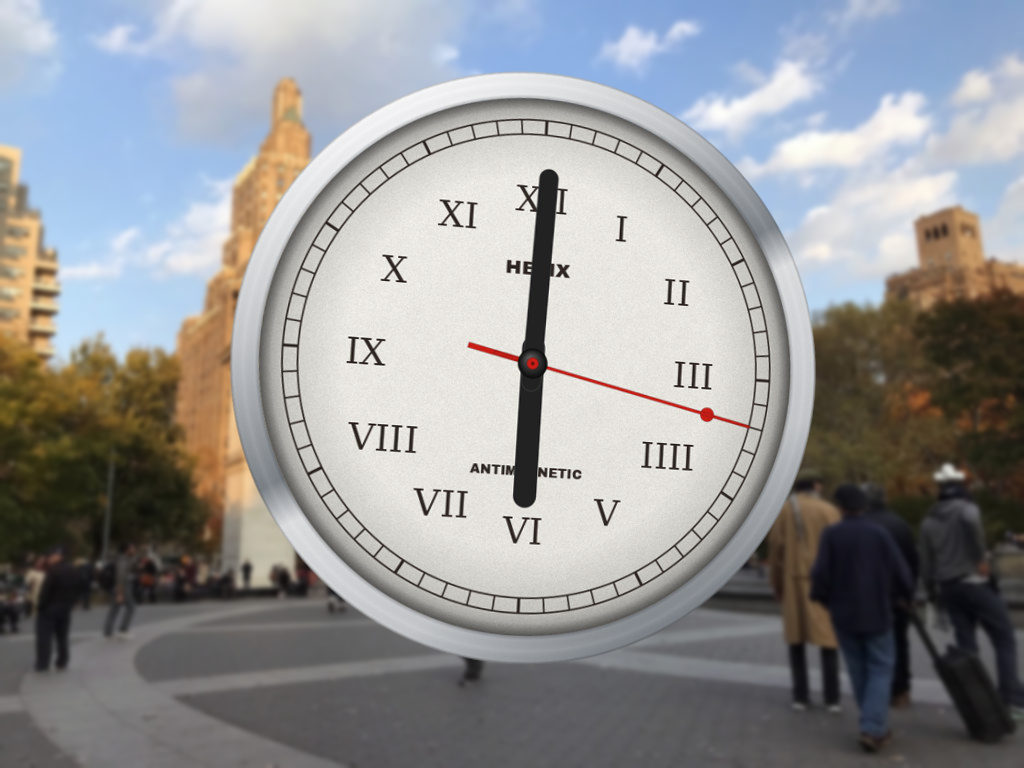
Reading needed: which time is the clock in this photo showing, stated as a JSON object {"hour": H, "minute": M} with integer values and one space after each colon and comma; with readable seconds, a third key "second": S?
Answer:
{"hour": 6, "minute": 0, "second": 17}
